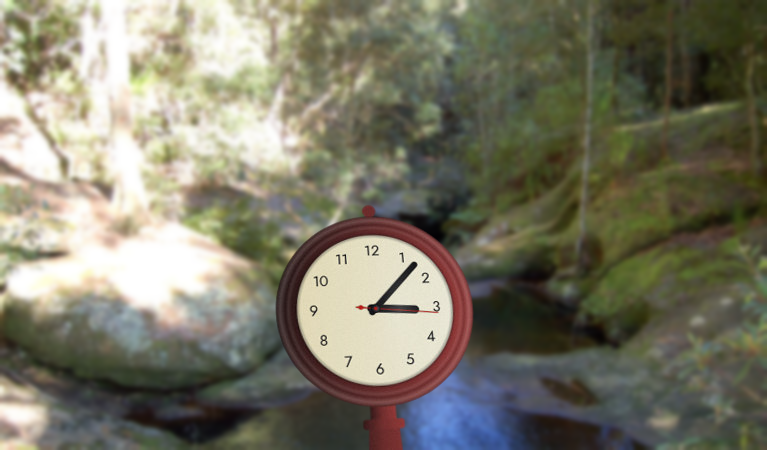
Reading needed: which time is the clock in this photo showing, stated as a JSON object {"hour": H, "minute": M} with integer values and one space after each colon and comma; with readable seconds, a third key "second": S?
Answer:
{"hour": 3, "minute": 7, "second": 16}
